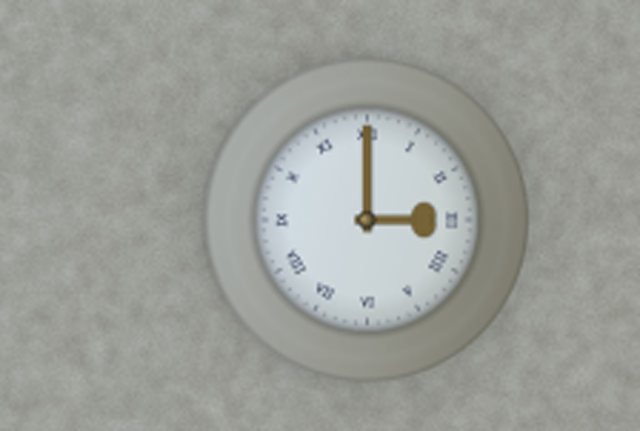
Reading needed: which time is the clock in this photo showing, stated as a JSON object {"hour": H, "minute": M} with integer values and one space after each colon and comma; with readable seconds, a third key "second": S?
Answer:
{"hour": 3, "minute": 0}
